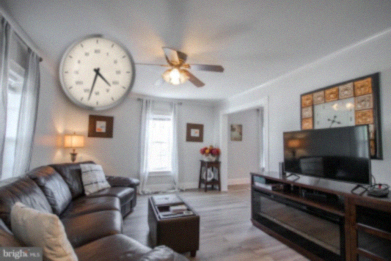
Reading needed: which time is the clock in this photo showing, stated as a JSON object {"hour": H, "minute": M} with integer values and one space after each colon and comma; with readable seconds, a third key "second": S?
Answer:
{"hour": 4, "minute": 33}
